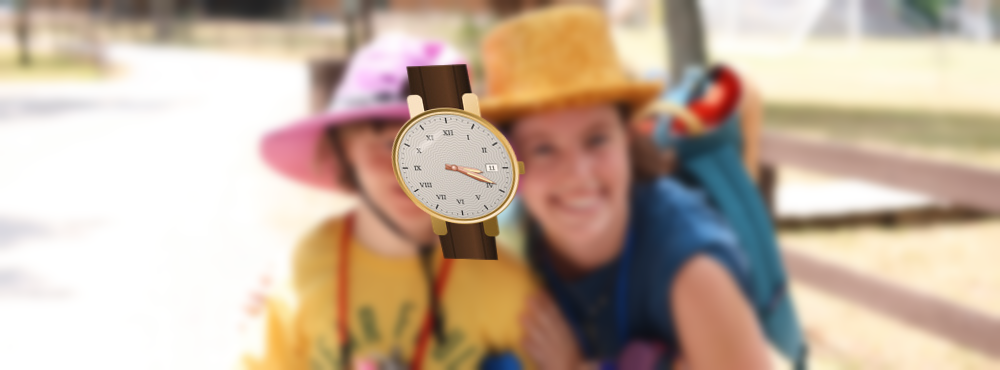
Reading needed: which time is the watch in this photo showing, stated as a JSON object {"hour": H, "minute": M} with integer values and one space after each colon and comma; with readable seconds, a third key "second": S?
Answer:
{"hour": 3, "minute": 19}
